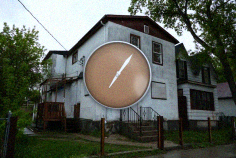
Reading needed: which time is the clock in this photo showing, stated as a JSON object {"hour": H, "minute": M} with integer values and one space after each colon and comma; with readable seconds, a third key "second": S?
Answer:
{"hour": 7, "minute": 6}
